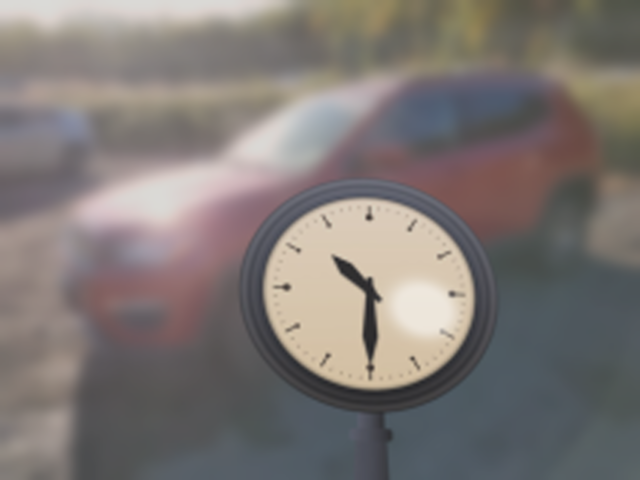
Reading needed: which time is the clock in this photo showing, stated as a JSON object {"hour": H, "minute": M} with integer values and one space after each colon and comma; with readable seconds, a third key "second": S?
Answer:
{"hour": 10, "minute": 30}
